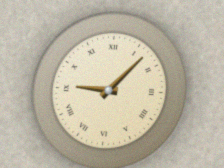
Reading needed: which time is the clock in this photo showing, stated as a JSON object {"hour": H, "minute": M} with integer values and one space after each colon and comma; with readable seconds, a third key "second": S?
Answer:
{"hour": 9, "minute": 7}
